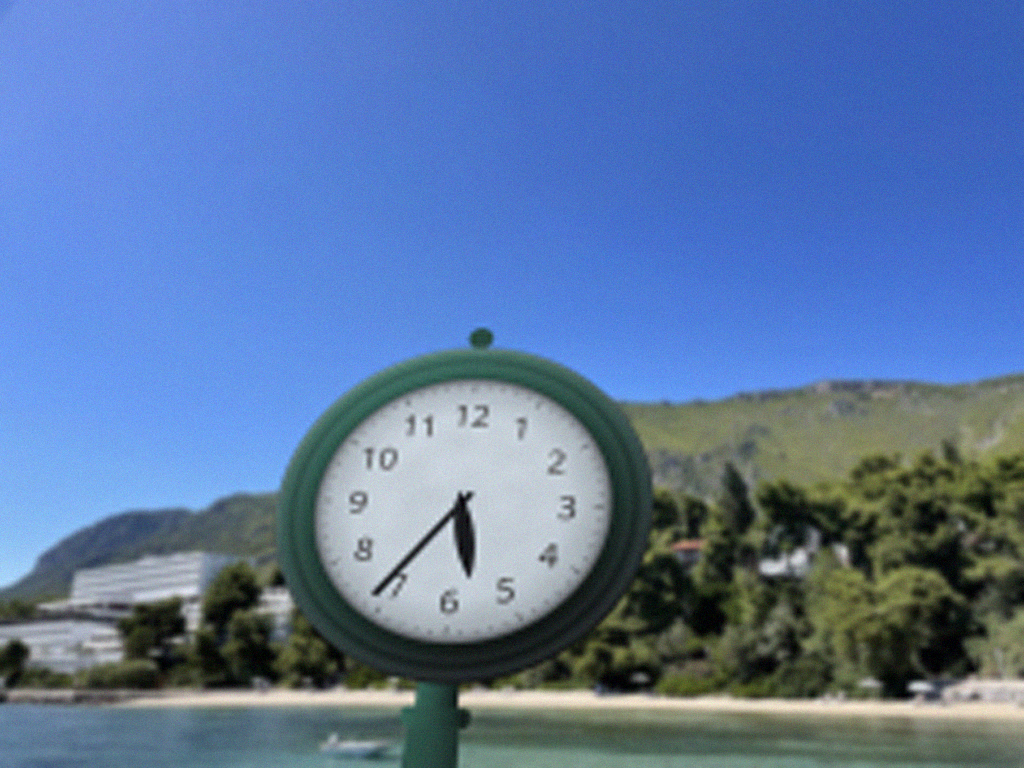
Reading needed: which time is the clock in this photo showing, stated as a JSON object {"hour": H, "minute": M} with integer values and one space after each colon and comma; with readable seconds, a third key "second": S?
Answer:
{"hour": 5, "minute": 36}
